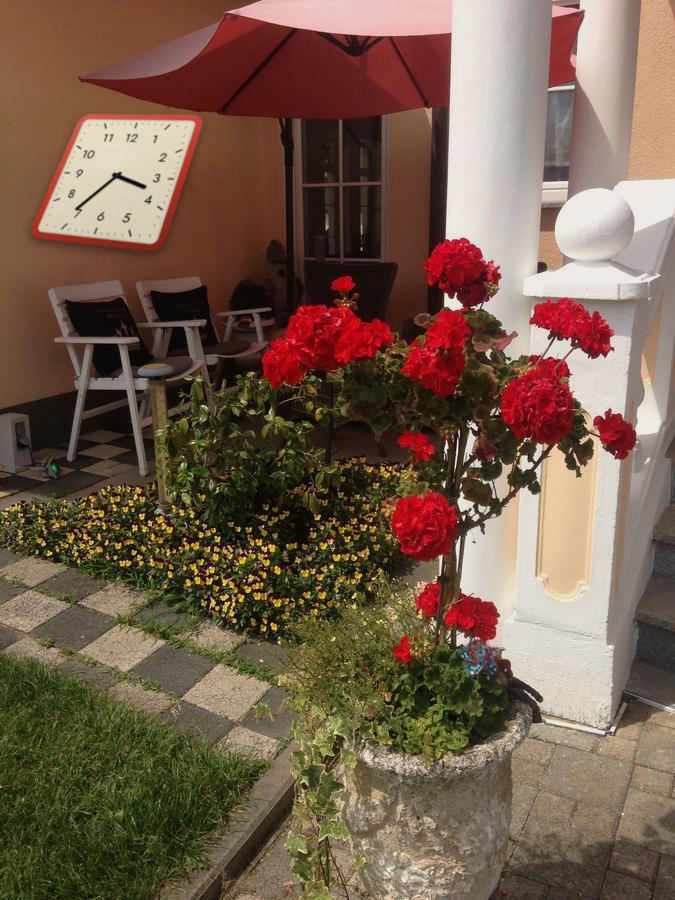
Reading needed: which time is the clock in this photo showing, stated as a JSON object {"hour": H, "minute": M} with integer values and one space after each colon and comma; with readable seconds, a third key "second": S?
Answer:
{"hour": 3, "minute": 36}
